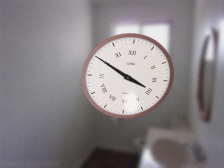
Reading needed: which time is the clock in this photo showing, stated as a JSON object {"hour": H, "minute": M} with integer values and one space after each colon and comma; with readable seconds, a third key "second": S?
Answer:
{"hour": 3, "minute": 50}
